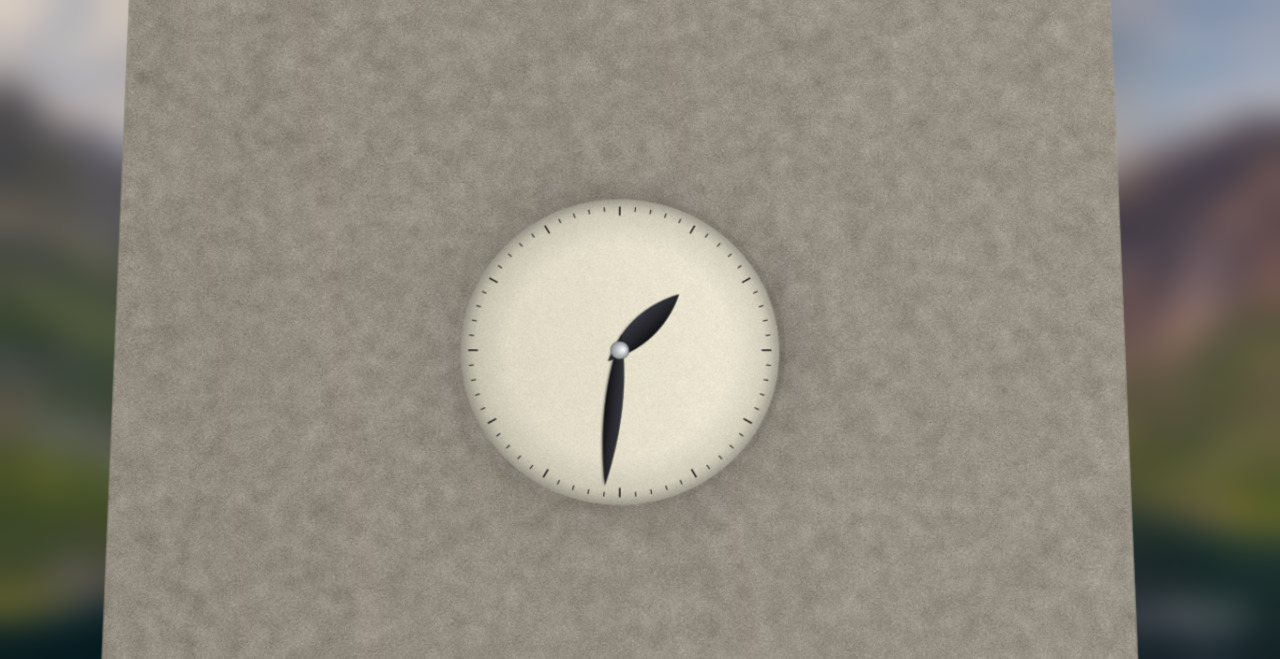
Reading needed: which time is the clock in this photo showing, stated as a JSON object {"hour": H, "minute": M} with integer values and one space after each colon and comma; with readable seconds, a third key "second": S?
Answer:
{"hour": 1, "minute": 31}
